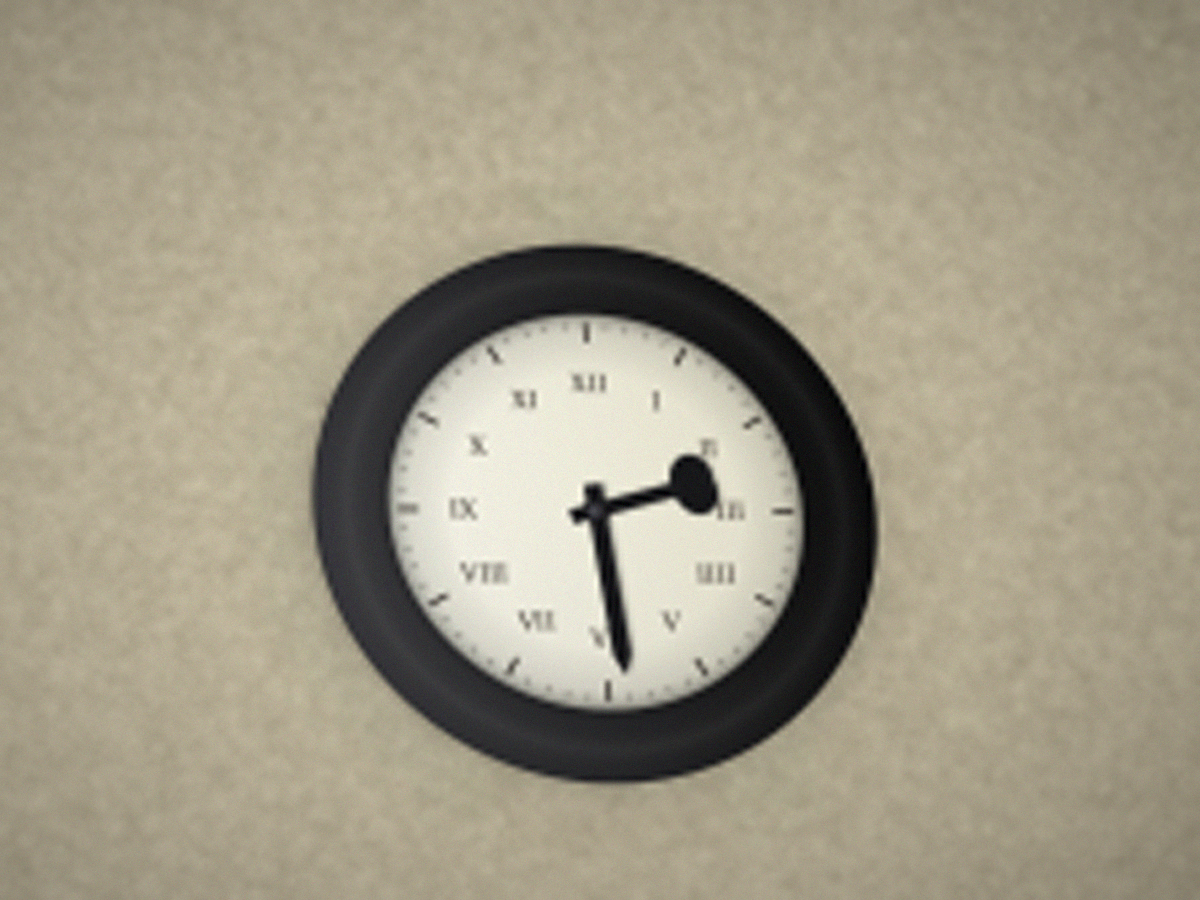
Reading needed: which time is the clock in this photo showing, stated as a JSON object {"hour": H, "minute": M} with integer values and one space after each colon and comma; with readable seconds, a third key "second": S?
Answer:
{"hour": 2, "minute": 29}
